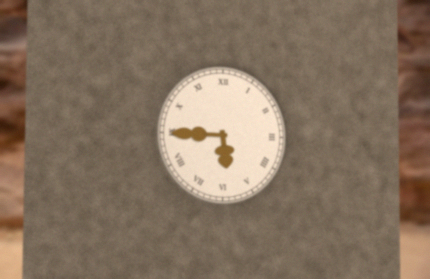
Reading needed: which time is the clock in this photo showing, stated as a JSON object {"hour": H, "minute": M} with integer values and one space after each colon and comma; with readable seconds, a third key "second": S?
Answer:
{"hour": 5, "minute": 45}
